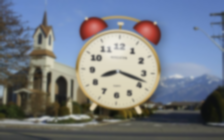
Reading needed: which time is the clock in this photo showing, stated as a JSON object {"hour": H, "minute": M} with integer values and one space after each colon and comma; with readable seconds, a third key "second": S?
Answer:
{"hour": 8, "minute": 18}
